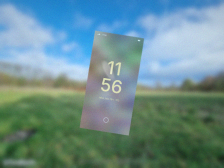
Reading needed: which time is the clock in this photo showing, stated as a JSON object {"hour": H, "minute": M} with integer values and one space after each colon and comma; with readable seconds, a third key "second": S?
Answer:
{"hour": 11, "minute": 56}
